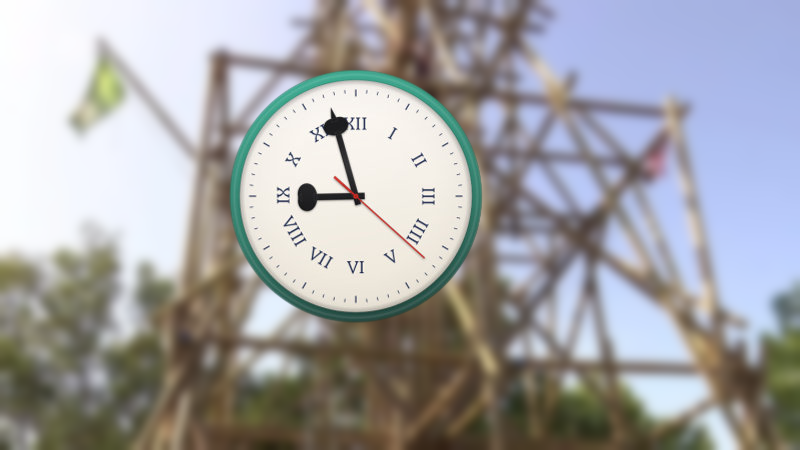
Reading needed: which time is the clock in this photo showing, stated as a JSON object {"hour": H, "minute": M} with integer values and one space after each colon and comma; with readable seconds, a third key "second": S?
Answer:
{"hour": 8, "minute": 57, "second": 22}
